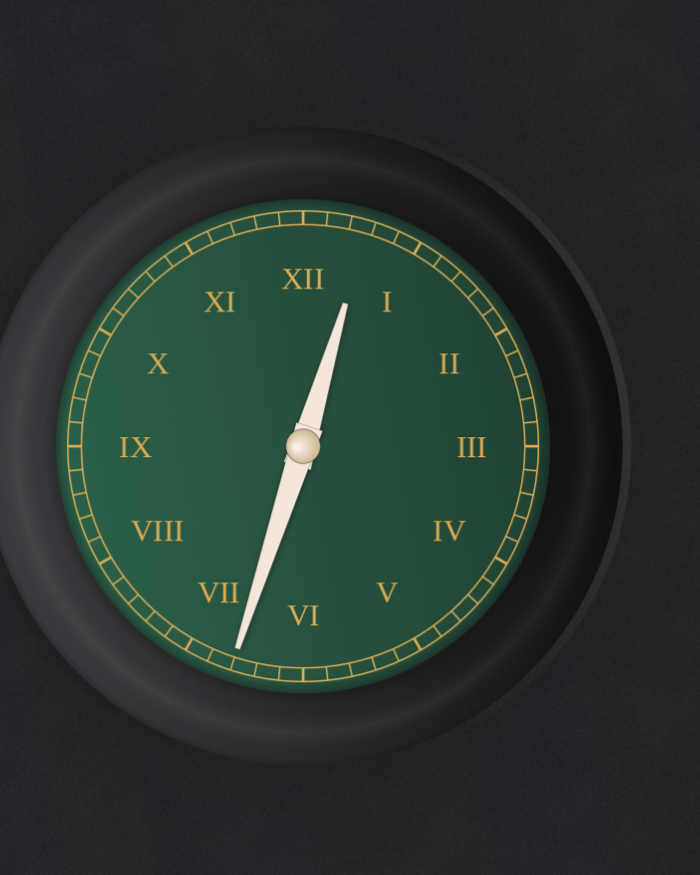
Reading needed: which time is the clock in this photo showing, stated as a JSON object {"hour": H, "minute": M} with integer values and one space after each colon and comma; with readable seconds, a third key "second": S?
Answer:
{"hour": 12, "minute": 33}
